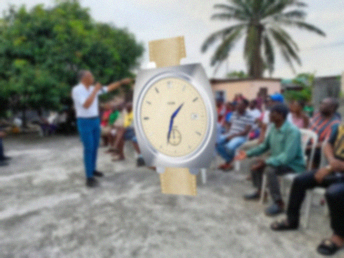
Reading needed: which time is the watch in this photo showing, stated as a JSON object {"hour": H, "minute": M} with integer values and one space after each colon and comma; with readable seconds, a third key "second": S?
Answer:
{"hour": 1, "minute": 33}
